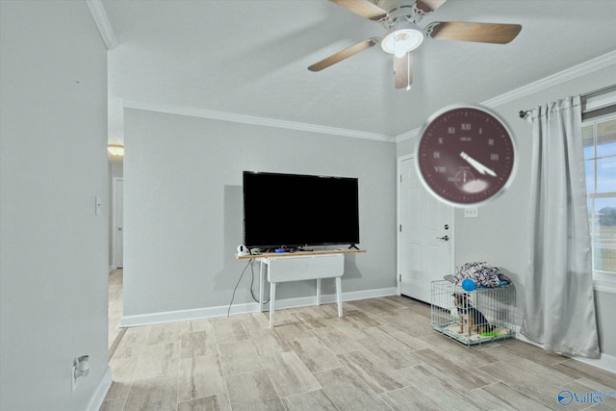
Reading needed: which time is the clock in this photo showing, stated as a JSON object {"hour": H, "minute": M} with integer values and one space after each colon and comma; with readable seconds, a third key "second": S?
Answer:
{"hour": 4, "minute": 20}
